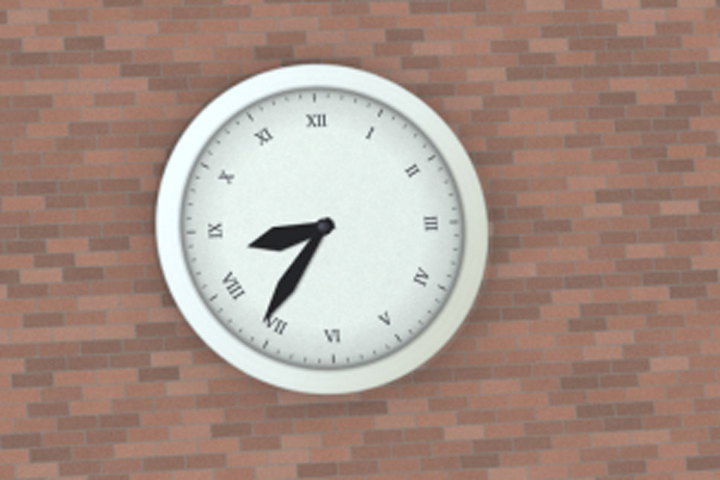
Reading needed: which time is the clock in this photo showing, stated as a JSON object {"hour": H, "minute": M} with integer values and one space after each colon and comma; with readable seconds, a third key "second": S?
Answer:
{"hour": 8, "minute": 36}
